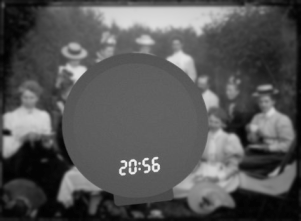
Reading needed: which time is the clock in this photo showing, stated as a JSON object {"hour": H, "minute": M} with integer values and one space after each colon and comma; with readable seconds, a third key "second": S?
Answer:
{"hour": 20, "minute": 56}
